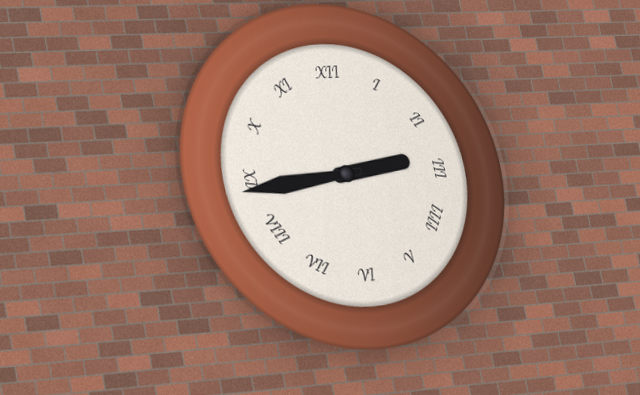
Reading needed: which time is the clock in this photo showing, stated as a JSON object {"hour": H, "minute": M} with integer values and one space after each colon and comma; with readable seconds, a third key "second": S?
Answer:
{"hour": 2, "minute": 44}
